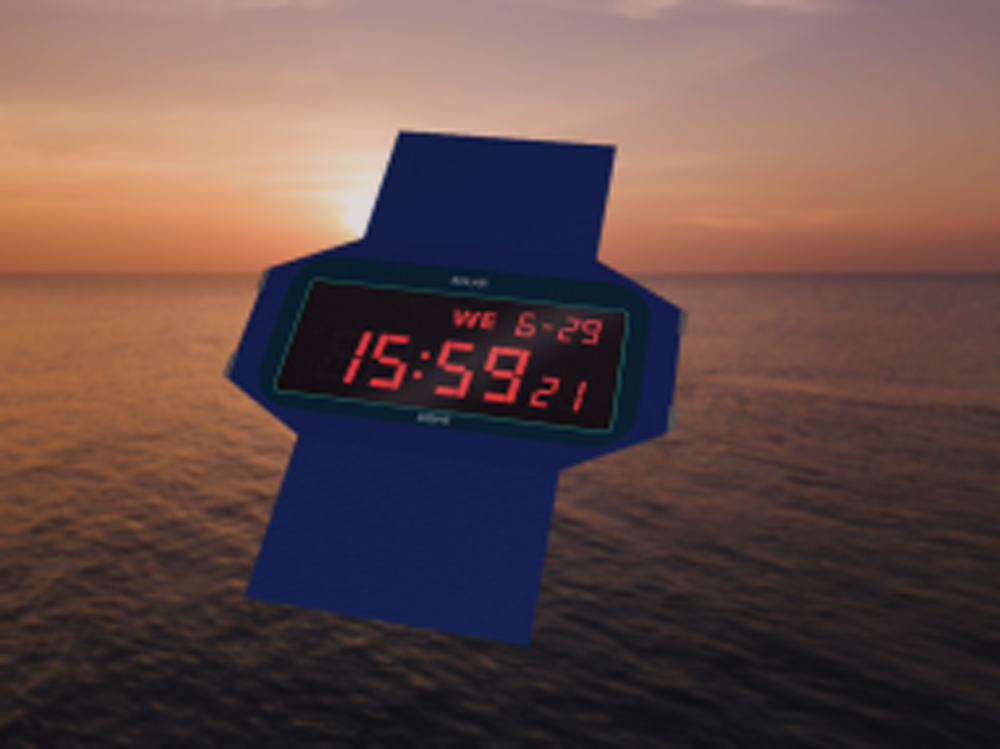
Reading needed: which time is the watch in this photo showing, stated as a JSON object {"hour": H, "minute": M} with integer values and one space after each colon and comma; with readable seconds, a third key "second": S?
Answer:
{"hour": 15, "minute": 59, "second": 21}
